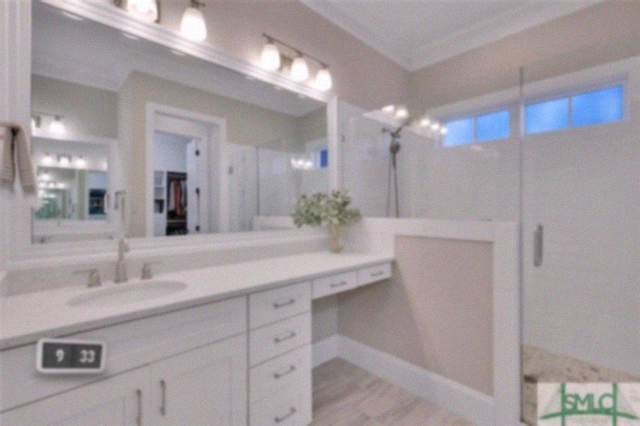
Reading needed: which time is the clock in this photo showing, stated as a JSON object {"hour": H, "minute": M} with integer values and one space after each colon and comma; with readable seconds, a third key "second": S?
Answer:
{"hour": 9, "minute": 33}
